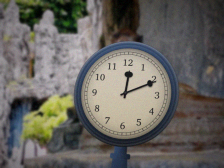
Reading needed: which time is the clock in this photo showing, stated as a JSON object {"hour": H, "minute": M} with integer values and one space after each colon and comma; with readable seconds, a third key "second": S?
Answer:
{"hour": 12, "minute": 11}
